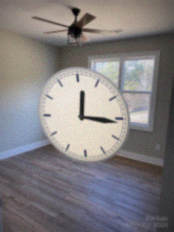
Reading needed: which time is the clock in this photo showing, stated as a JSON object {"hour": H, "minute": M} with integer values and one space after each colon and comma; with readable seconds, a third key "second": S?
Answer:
{"hour": 12, "minute": 16}
